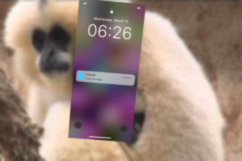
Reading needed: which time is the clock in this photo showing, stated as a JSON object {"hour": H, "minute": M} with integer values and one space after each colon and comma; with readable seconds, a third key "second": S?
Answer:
{"hour": 6, "minute": 26}
